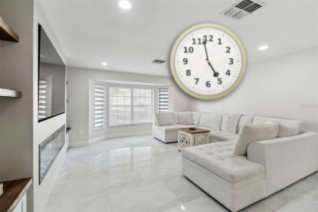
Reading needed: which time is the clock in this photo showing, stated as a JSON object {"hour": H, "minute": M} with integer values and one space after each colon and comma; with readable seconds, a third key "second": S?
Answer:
{"hour": 4, "minute": 58}
